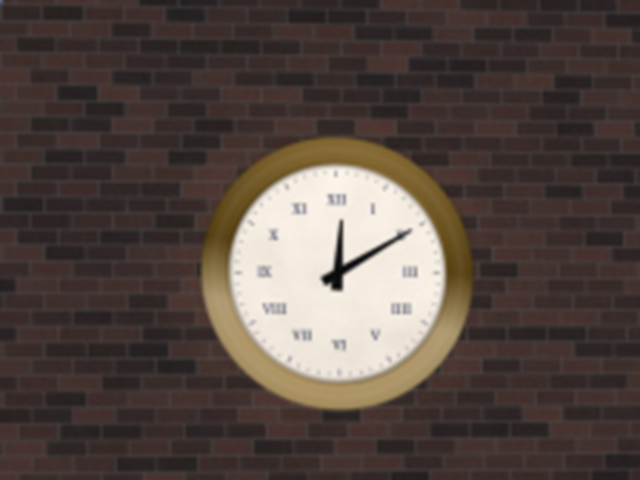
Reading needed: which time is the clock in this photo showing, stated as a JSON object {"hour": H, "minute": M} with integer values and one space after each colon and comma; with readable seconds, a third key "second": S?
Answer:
{"hour": 12, "minute": 10}
